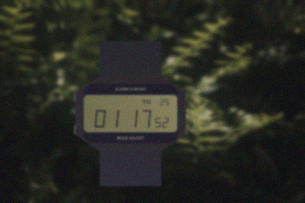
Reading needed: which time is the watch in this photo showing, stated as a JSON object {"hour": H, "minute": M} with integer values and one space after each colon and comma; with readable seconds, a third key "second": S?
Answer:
{"hour": 1, "minute": 17}
